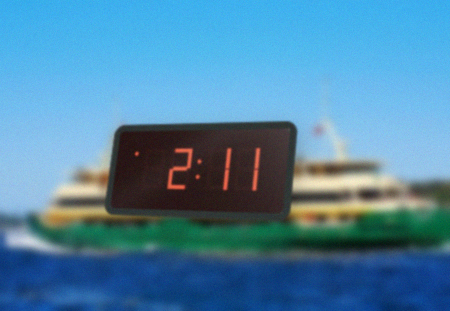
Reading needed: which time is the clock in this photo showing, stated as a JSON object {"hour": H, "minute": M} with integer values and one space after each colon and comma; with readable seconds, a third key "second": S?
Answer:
{"hour": 2, "minute": 11}
